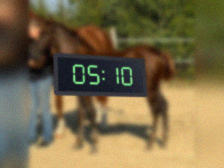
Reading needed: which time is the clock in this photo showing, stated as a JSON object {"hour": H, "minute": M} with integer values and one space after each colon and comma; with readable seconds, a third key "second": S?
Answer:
{"hour": 5, "minute": 10}
